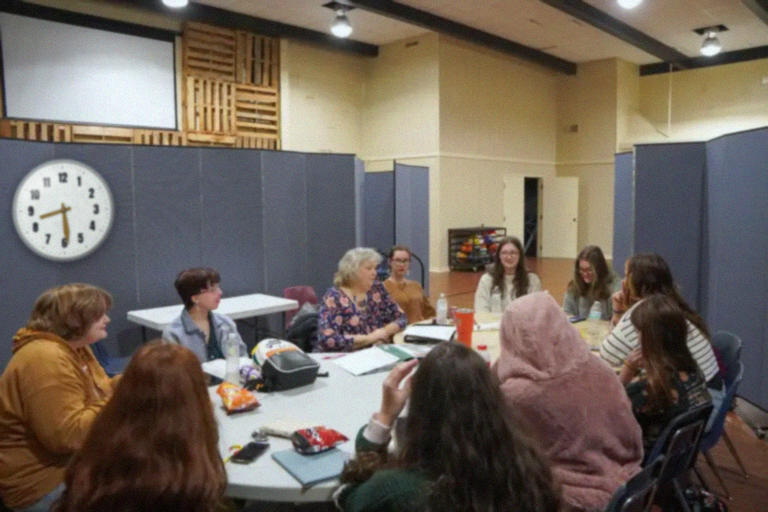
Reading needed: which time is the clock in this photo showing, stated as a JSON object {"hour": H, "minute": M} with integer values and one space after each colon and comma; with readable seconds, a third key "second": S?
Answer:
{"hour": 8, "minute": 29}
